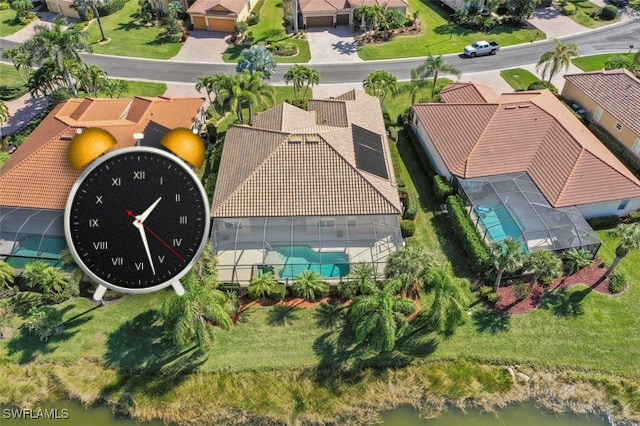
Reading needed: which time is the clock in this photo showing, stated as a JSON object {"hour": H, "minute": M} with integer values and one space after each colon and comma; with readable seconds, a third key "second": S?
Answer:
{"hour": 1, "minute": 27, "second": 22}
